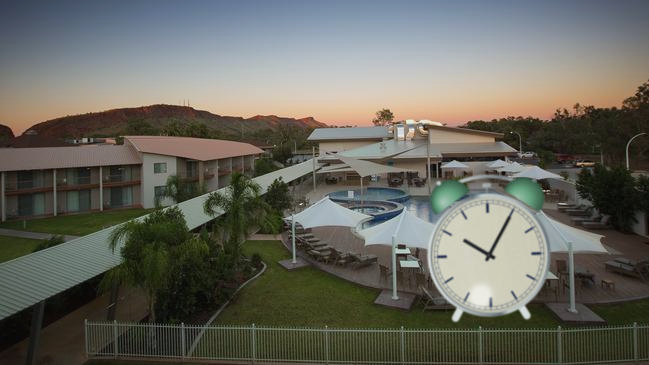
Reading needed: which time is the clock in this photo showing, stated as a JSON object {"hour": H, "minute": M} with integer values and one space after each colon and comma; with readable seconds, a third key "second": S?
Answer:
{"hour": 10, "minute": 5}
